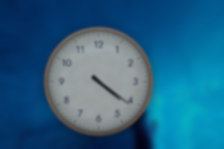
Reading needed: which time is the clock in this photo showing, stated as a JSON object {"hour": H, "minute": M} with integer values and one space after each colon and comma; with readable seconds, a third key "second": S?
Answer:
{"hour": 4, "minute": 21}
